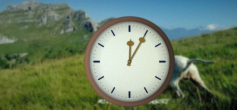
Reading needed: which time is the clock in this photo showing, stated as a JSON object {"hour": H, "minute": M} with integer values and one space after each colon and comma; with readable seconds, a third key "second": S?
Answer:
{"hour": 12, "minute": 5}
